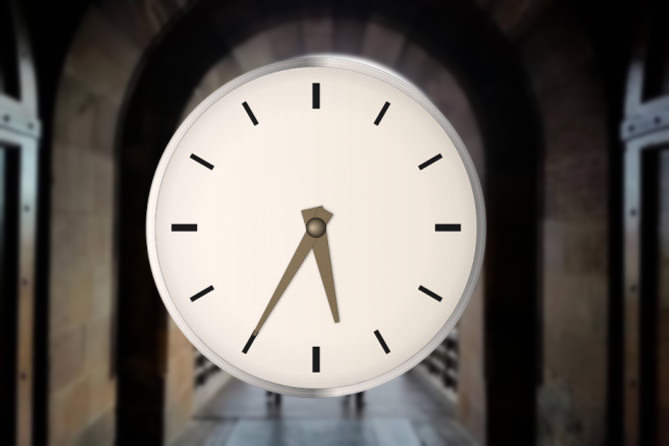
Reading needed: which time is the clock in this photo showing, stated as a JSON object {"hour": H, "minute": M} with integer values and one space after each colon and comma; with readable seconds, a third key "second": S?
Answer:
{"hour": 5, "minute": 35}
